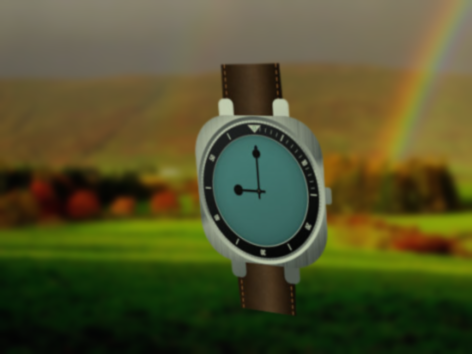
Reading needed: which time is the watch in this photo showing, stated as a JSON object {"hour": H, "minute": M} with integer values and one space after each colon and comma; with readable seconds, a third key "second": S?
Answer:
{"hour": 9, "minute": 0}
